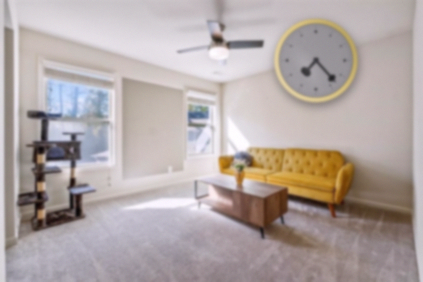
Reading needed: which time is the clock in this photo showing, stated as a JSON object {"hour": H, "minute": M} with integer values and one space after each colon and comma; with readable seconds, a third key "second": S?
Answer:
{"hour": 7, "minute": 23}
